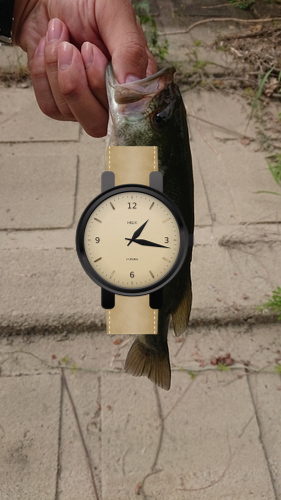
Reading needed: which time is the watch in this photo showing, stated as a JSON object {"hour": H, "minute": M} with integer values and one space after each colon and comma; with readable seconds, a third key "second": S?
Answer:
{"hour": 1, "minute": 17}
